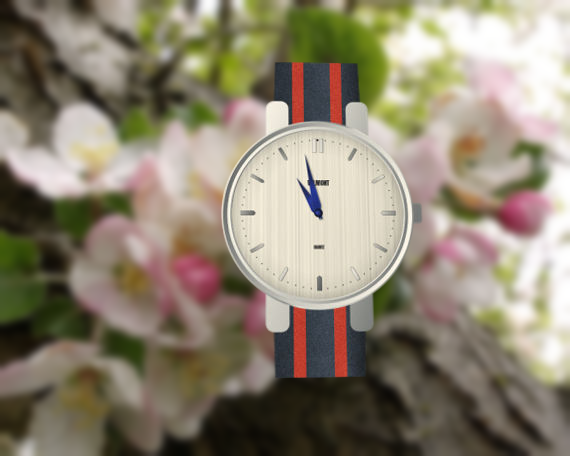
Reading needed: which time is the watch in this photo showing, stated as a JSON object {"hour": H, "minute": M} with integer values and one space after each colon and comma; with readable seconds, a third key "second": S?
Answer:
{"hour": 10, "minute": 58}
